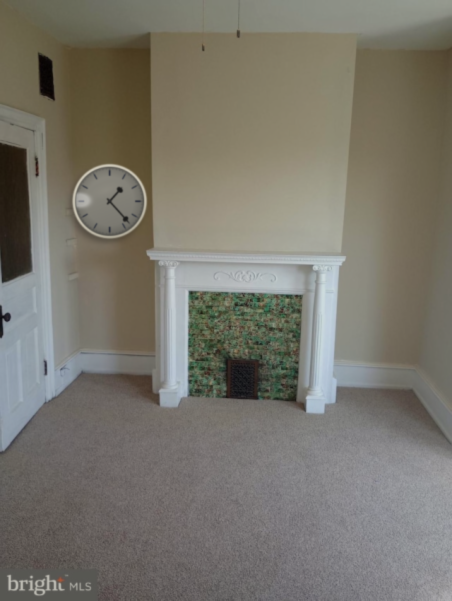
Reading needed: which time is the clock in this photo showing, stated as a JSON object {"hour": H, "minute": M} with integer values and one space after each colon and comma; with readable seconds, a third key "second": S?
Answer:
{"hour": 1, "minute": 23}
